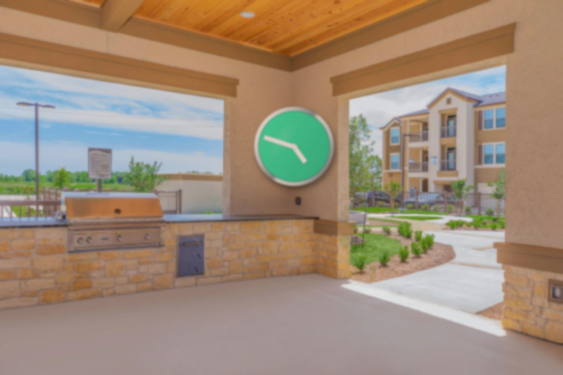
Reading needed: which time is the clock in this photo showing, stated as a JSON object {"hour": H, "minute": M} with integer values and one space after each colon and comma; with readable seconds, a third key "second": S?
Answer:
{"hour": 4, "minute": 48}
